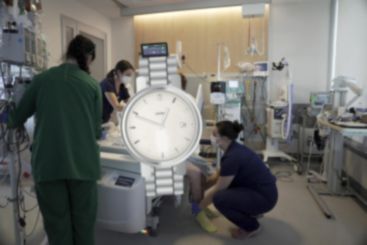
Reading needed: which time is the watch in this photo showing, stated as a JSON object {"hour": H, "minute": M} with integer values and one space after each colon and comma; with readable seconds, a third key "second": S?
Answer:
{"hour": 12, "minute": 49}
